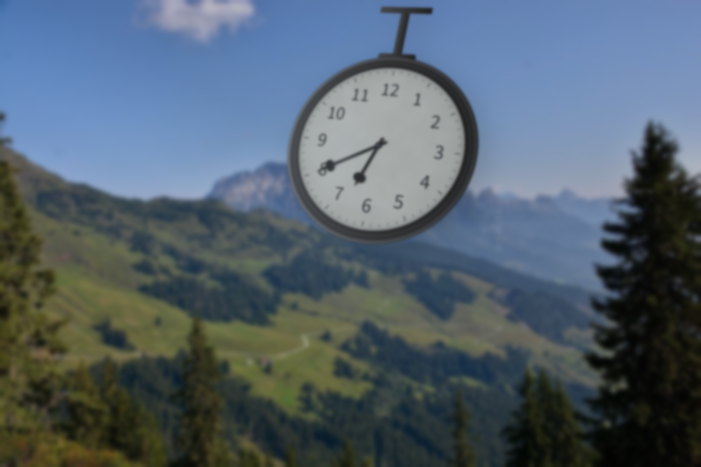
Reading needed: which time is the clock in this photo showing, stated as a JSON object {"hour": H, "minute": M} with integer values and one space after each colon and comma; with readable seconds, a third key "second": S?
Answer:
{"hour": 6, "minute": 40}
